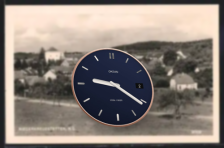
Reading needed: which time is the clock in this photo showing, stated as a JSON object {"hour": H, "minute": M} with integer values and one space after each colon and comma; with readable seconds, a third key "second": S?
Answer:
{"hour": 9, "minute": 21}
